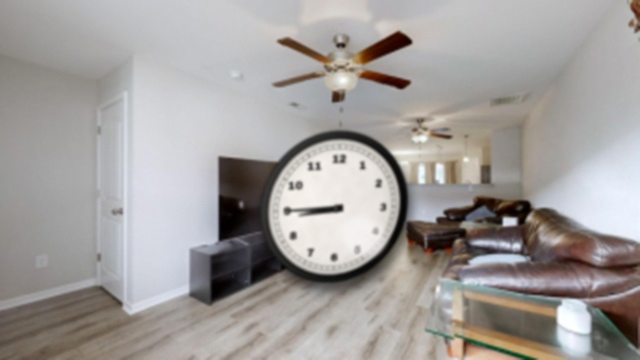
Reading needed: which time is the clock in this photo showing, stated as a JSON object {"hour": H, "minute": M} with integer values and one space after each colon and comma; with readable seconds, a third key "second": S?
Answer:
{"hour": 8, "minute": 45}
